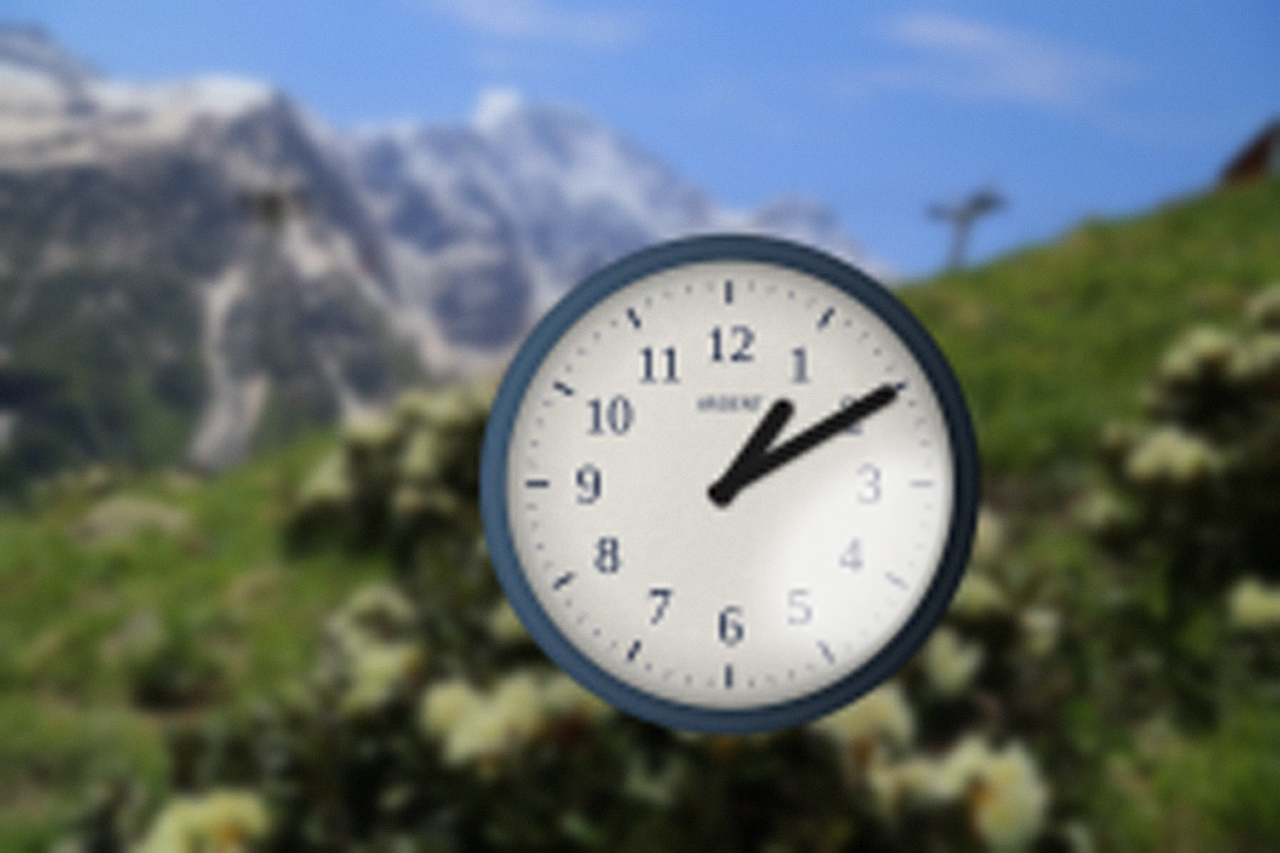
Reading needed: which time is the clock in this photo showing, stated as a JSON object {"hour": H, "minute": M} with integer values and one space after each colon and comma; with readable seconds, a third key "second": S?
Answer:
{"hour": 1, "minute": 10}
